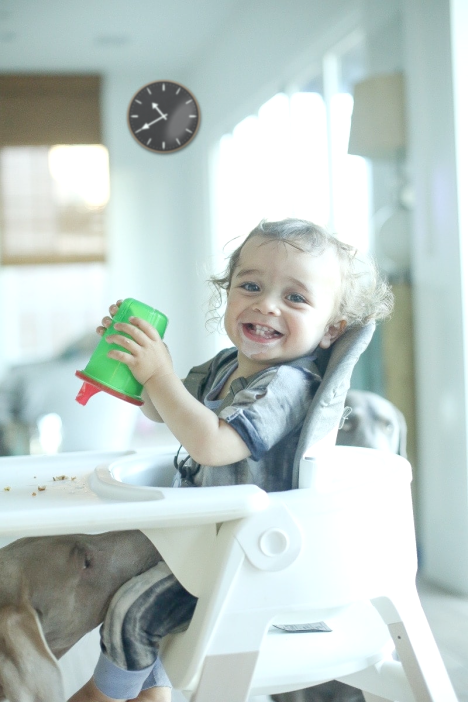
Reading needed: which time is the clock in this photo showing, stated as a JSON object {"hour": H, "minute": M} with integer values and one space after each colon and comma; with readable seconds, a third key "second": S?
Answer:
{"hour": 10, "minute": 40}
